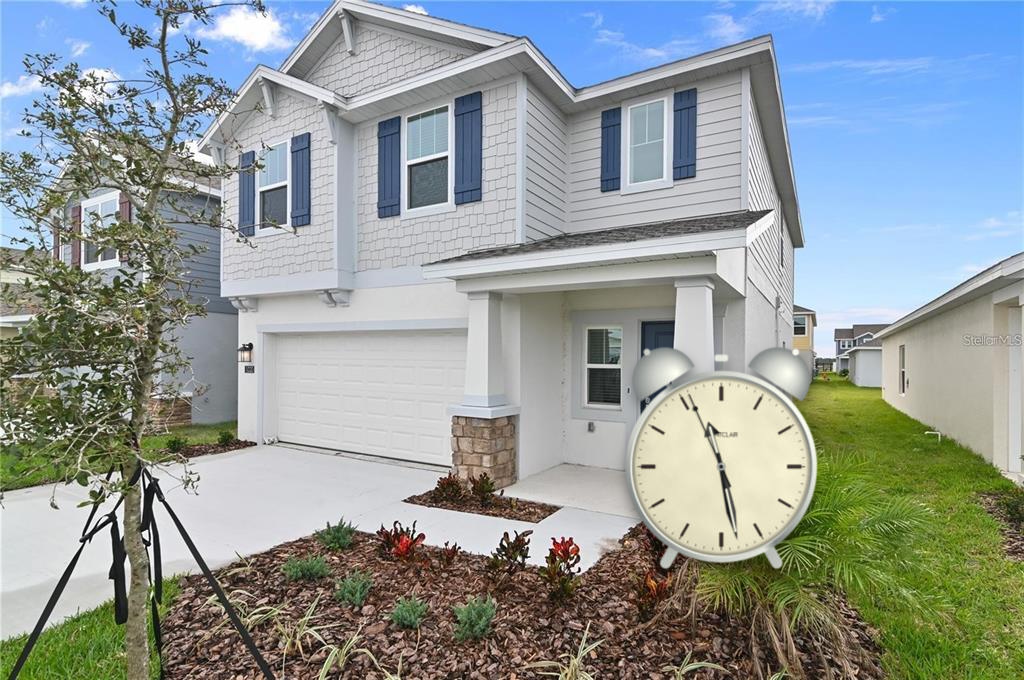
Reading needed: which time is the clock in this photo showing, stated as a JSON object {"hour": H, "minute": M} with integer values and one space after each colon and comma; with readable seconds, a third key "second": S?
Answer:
{"hour": 11, "minute": 27, "second": 56}
